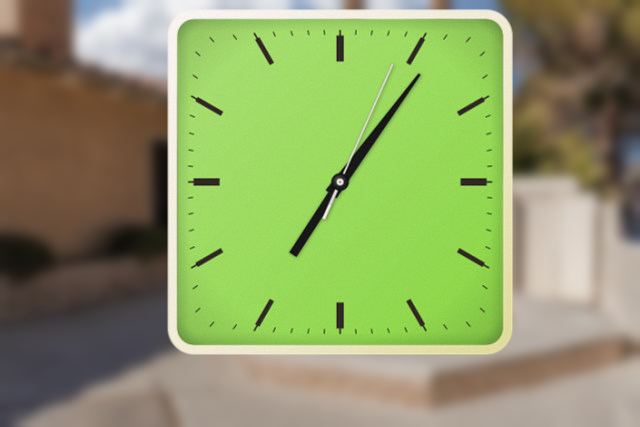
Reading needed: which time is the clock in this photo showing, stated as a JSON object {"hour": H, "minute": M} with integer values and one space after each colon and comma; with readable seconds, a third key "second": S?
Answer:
{"hour": 7, "minute": 6, "second": 4}
